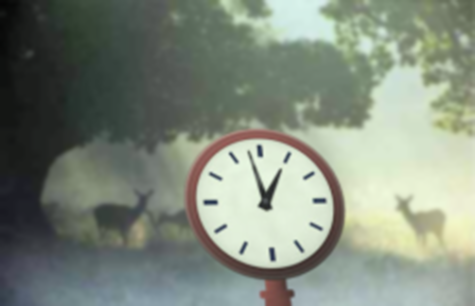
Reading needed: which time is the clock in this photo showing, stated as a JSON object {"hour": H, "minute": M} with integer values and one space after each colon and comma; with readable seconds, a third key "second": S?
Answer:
{"hour": 12, "minute": 58}
